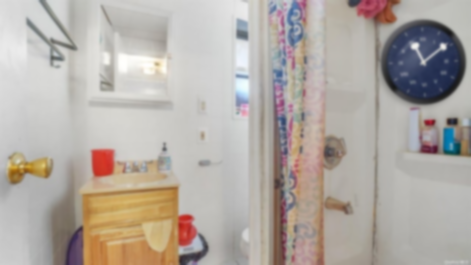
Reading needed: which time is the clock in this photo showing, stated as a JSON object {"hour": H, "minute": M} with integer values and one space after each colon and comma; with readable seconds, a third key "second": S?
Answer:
{"hour": 11, "minute": 9}
